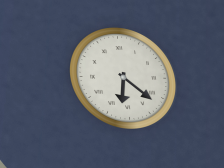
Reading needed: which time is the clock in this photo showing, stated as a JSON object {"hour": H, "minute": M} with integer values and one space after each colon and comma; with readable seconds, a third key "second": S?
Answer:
{"hour": 6, "minute": 22}
